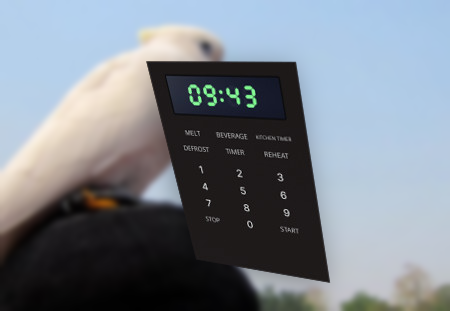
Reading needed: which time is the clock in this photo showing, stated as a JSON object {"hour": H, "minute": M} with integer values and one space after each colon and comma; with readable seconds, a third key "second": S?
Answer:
{"hour": 9, "minute": 43}
